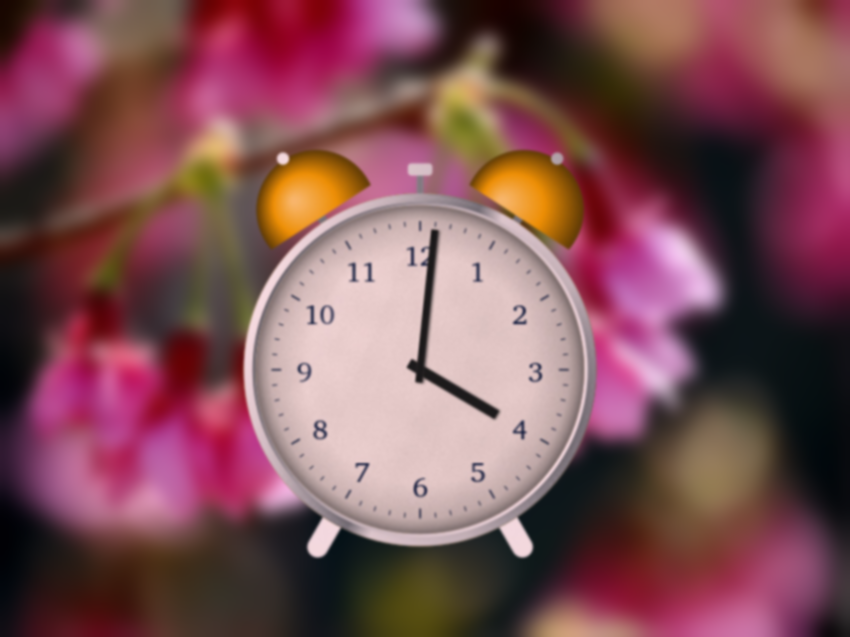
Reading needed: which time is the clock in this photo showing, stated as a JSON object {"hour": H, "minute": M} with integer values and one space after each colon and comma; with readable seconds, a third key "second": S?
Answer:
{"hour": 4, "minute": 1}
